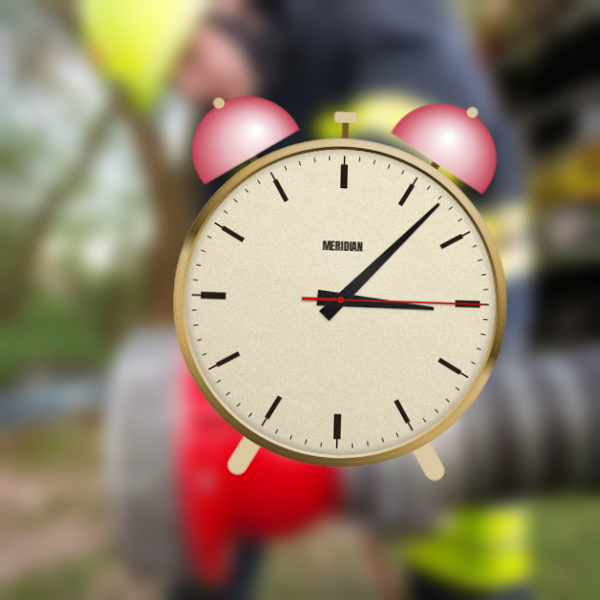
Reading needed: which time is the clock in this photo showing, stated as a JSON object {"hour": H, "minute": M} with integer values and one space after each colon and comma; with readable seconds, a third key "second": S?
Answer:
{"hour": 3, "minute": 7, "second": 15}
